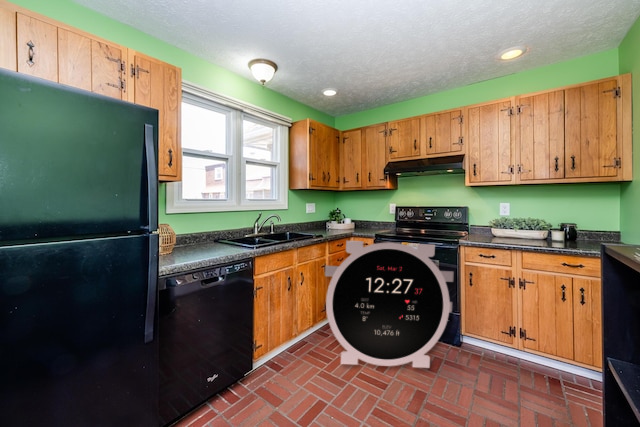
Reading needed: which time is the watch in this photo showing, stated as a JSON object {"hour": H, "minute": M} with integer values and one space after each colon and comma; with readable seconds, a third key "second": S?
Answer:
{"hour": 12, "minute": 27}
